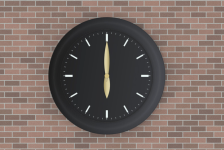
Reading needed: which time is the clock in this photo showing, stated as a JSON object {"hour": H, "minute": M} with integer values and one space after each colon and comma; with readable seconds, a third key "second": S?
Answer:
{"hour": 6, "minute": 0}
